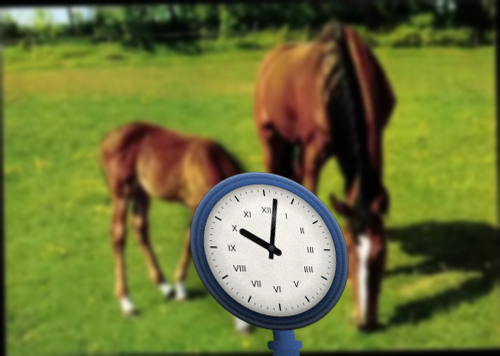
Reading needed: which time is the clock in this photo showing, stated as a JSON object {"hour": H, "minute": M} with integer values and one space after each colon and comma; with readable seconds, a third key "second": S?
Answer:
{"hour": 10, "minute": 2}
